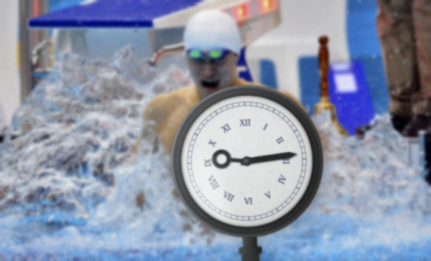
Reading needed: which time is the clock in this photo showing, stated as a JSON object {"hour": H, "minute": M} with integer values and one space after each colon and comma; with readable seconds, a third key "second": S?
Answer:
{"hour": 9, "minute": 14}
